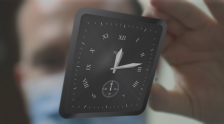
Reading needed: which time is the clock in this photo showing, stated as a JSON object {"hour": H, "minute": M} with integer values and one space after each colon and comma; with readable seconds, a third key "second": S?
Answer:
{"hour": 12, "minute": 13}
